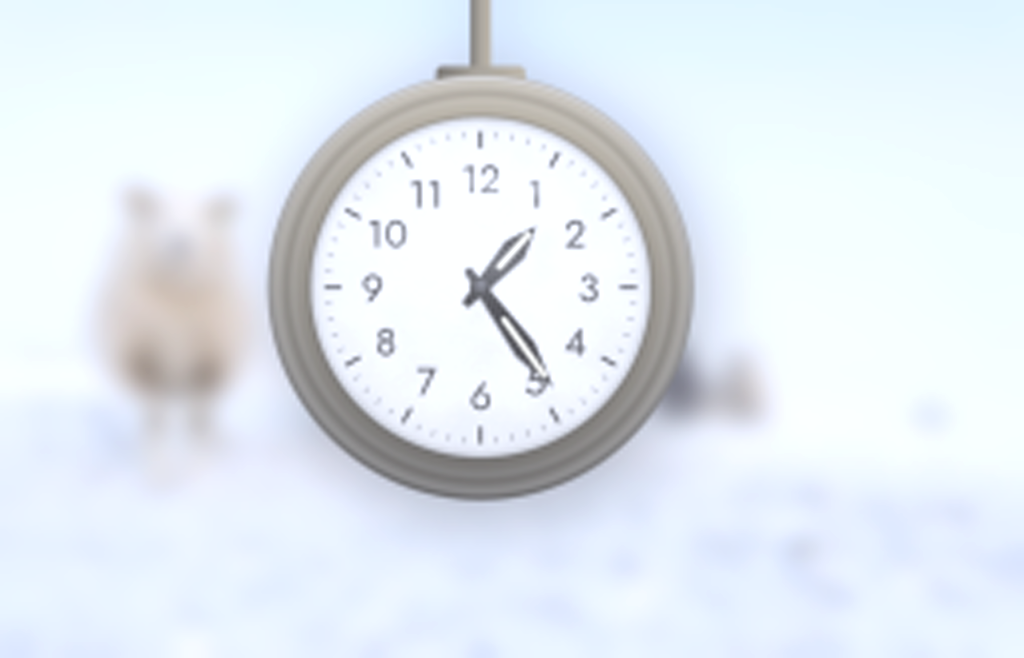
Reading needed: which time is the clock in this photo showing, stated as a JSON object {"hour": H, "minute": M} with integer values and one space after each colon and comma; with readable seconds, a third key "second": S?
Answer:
{"hour": 1, "minute": 24}
